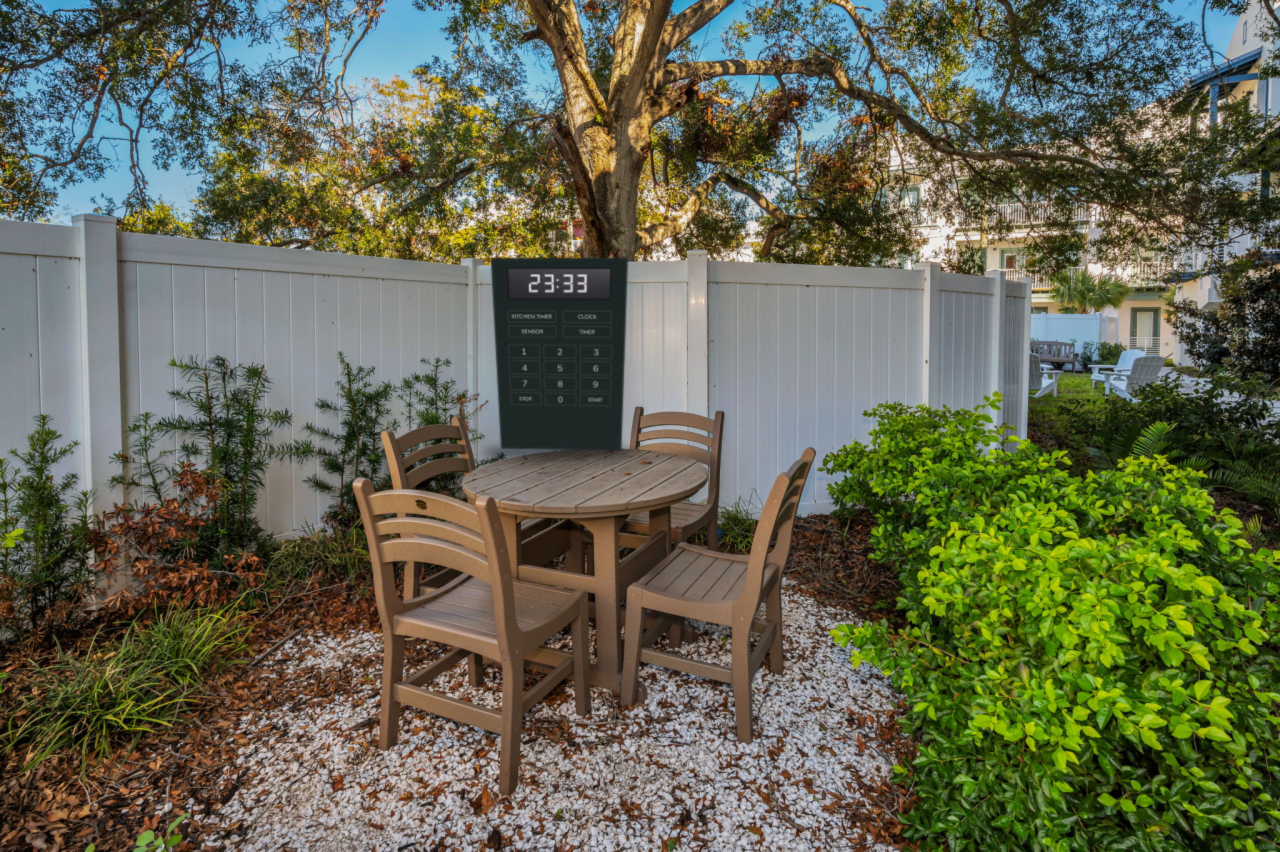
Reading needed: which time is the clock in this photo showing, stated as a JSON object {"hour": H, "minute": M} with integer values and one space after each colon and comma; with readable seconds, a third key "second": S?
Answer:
{"hour": 23, "minute": 33}
